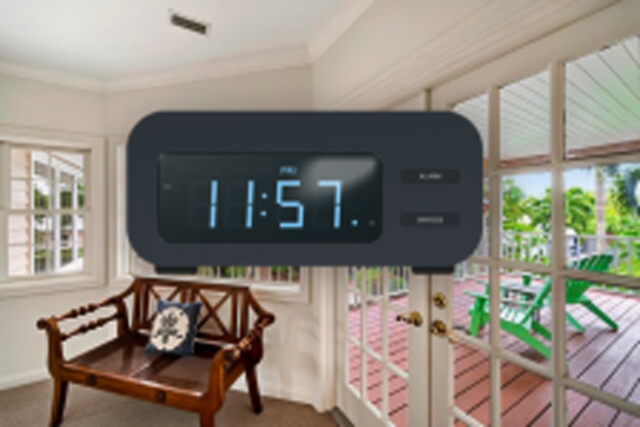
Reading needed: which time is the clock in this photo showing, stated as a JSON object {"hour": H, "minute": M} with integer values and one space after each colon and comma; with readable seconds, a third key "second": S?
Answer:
{"hour": 11, "minute": 57}
